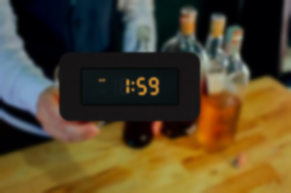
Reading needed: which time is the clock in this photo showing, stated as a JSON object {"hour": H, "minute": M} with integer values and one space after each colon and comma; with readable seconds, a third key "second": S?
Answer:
{"hour": 1, "minute": 59}
